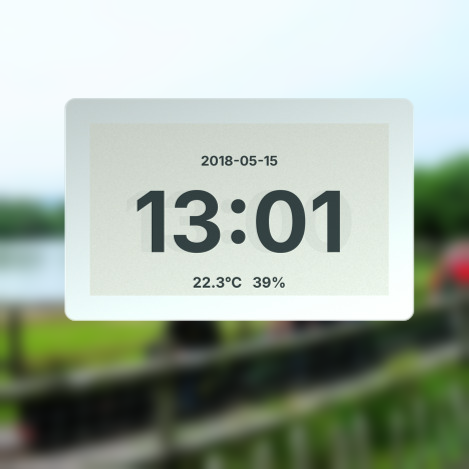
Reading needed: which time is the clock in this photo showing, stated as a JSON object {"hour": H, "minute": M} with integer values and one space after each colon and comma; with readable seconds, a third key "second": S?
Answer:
{"hour": 13, "minute": 1}
